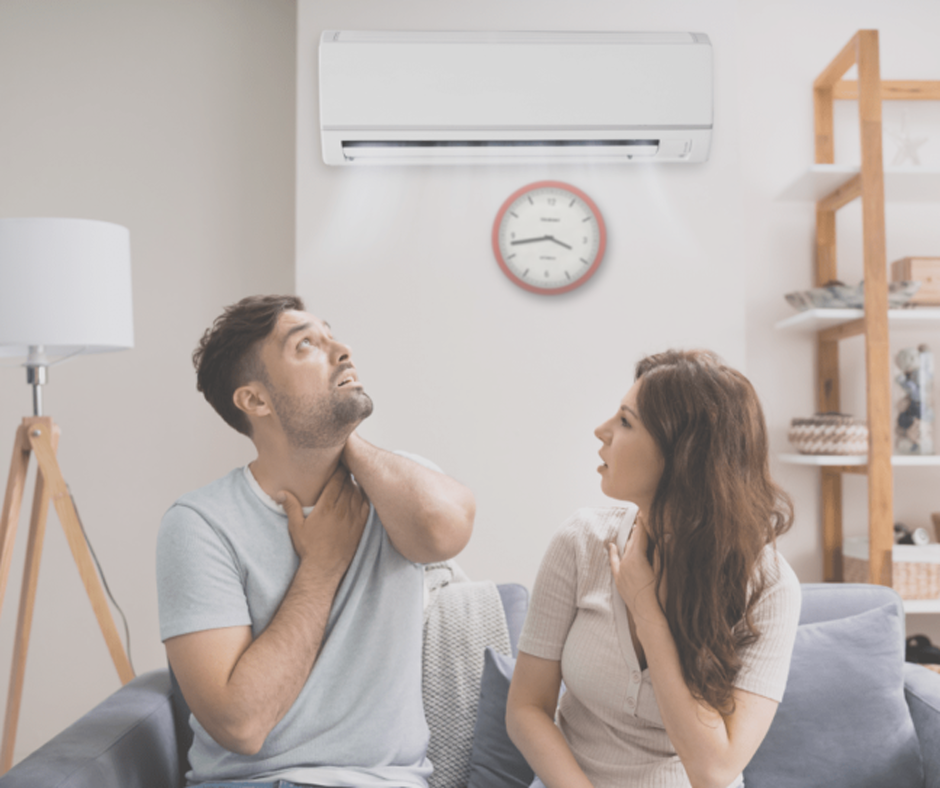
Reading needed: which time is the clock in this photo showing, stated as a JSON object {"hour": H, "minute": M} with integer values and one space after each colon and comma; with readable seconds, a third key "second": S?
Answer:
{"hour": 3, "minute": 43}
